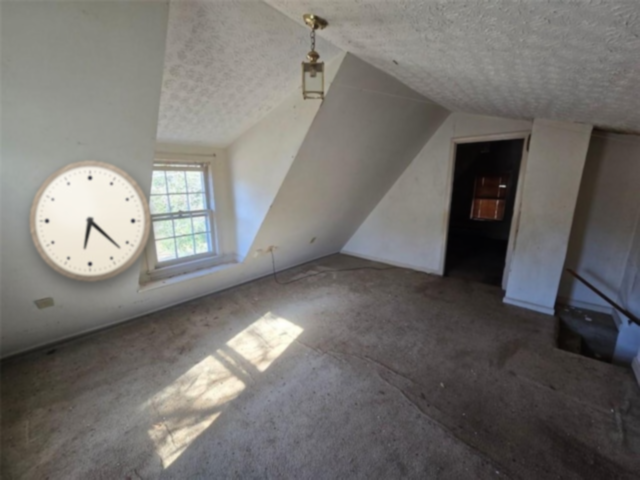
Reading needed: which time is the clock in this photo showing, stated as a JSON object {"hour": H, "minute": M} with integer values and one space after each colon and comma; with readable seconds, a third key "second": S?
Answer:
{"hour": 6, "minute": 22}
